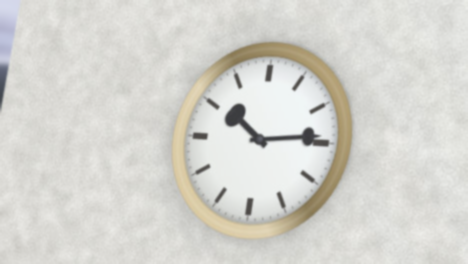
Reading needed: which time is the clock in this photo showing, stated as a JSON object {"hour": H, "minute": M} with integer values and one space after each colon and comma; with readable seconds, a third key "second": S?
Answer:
{"hour": 10, "minute": 14}
